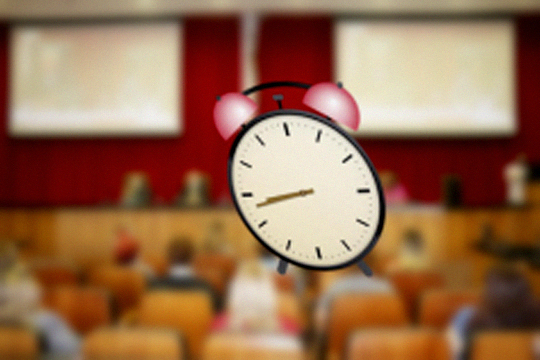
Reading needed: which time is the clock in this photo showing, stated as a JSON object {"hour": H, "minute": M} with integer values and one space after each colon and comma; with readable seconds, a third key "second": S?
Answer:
{"hour": 8, "minute": 43}
